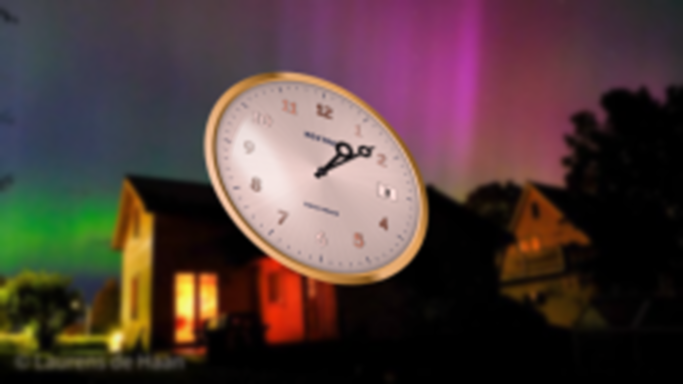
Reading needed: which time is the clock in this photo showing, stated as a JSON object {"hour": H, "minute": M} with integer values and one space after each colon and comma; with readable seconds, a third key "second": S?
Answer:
{"hour": 1, "minute": 8}
